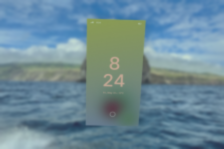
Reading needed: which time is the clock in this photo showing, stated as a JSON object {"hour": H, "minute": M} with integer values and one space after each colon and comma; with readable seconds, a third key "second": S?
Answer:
{"hour": 8, "minute": 24}
